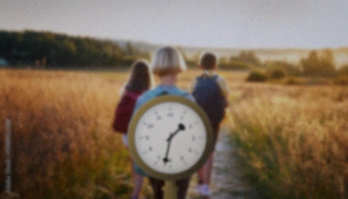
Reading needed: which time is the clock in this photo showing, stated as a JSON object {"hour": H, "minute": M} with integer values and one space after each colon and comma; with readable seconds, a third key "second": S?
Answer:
{"hour": 1, "minute": 32}
